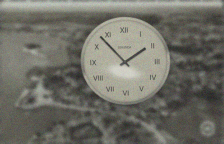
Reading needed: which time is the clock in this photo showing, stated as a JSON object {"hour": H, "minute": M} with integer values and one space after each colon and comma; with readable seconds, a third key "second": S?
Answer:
{"hour": 1, "minute": 53}
